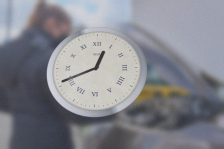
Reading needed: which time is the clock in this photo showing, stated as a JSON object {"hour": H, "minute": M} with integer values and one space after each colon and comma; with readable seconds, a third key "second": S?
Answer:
{"hour": 12, "minute": 41}
